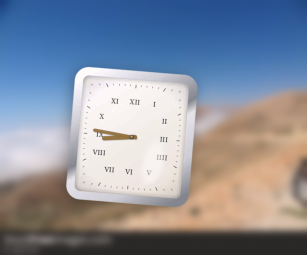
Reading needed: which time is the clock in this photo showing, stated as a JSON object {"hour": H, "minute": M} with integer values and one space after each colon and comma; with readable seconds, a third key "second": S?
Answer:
{"hour": 8, "minute": 46}
